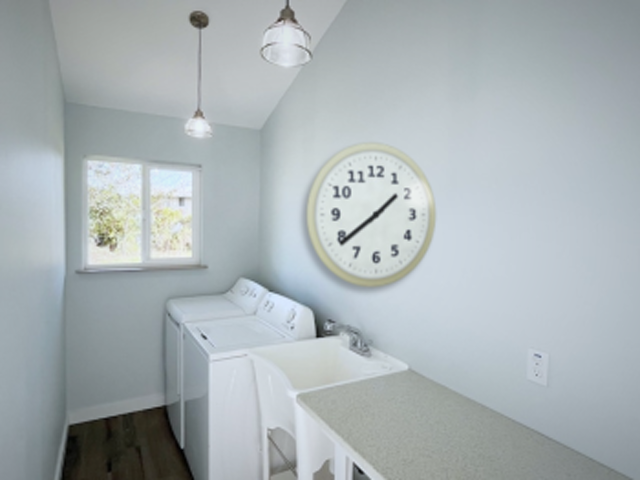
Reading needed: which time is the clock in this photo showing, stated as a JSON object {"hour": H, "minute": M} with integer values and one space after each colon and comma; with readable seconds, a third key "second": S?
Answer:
{"hour": 1, "minute": 39}
